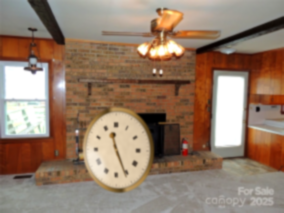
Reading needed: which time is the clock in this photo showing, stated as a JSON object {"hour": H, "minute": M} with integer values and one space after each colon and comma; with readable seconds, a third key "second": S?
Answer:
{"hour": 11, "minute": 26}
